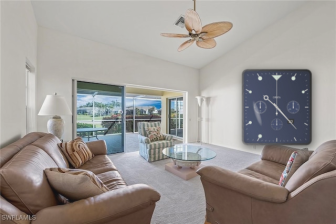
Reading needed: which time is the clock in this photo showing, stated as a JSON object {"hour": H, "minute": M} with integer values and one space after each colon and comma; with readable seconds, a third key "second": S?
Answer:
{"hour": 10, "minute": 23}
